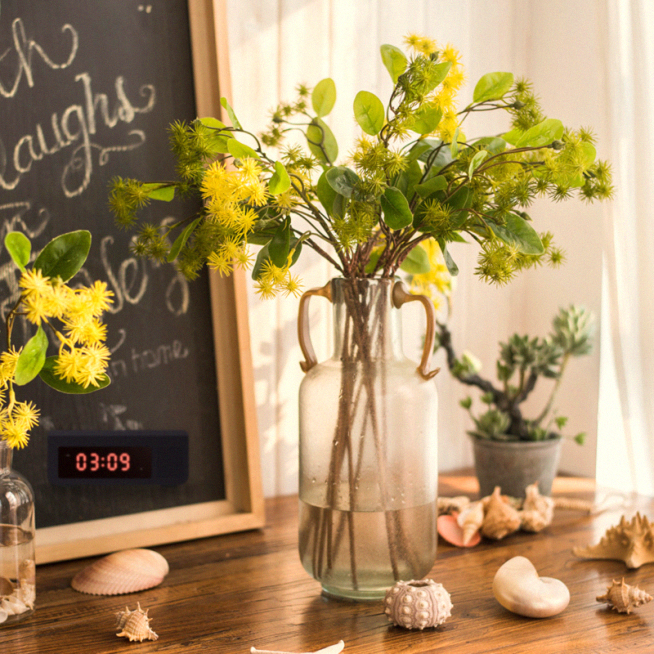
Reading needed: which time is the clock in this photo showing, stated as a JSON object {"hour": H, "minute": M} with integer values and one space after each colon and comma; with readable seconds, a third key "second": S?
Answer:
{"hour": 3, "minute": 9}
